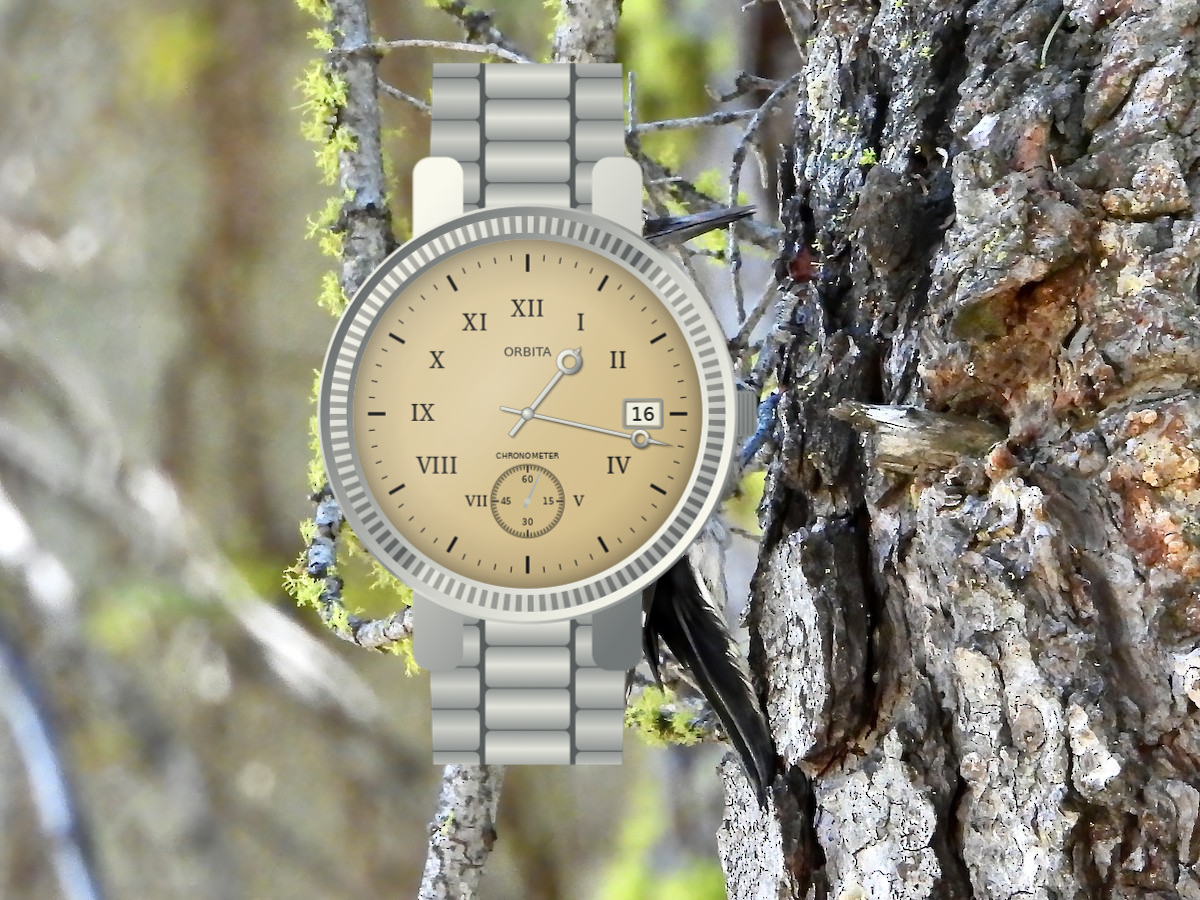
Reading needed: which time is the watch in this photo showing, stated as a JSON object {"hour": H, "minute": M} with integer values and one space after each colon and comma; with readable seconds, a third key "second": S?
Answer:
{"hour": 1, "minute": 17, "second": 4}
